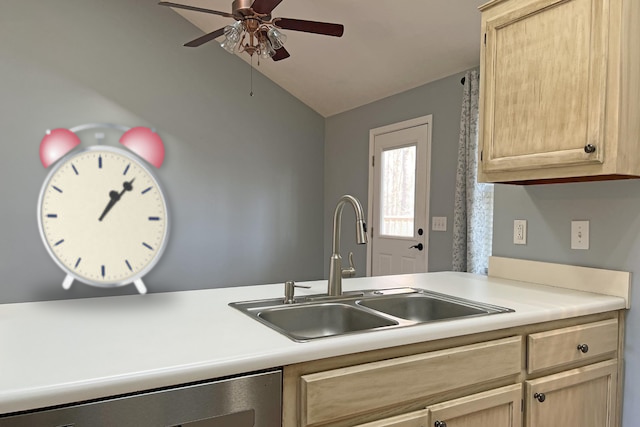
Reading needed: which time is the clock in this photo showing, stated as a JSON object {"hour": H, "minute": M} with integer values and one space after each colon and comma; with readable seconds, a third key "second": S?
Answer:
{"hour": 1, "minute": 7}
